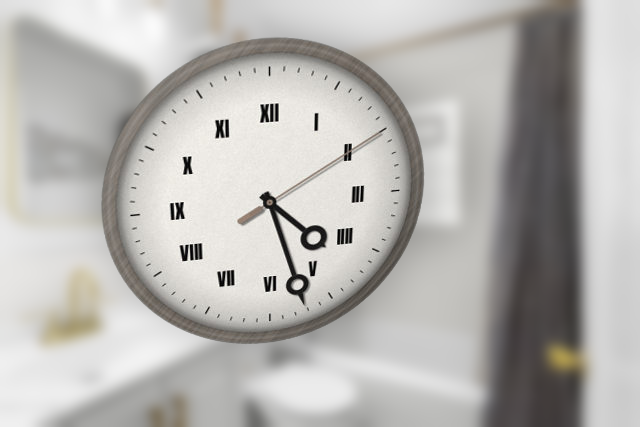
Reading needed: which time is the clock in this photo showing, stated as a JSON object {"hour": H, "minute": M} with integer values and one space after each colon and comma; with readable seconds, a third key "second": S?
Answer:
{"hour": 4, "minute": 27, "second": 10}
